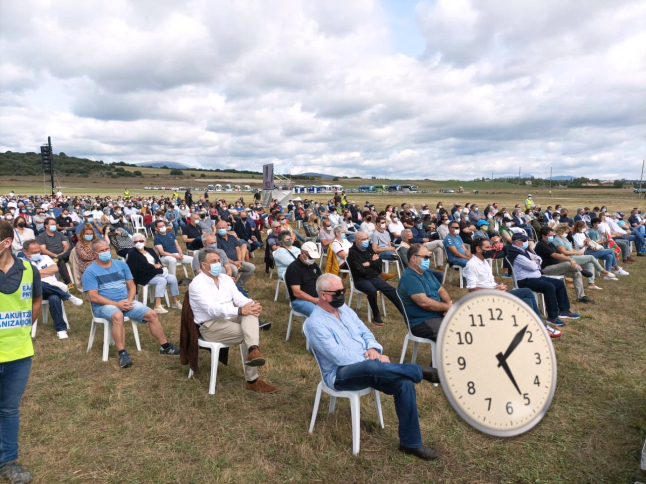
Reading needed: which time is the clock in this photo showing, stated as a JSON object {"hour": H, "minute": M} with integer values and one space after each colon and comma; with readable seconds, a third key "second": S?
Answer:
{"hour": 5, "minute": 8}
